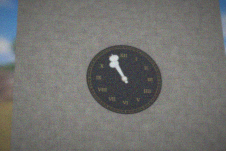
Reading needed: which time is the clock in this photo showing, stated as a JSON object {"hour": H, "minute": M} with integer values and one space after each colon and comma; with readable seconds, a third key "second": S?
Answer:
{"hour": 10, "minute": 56}
